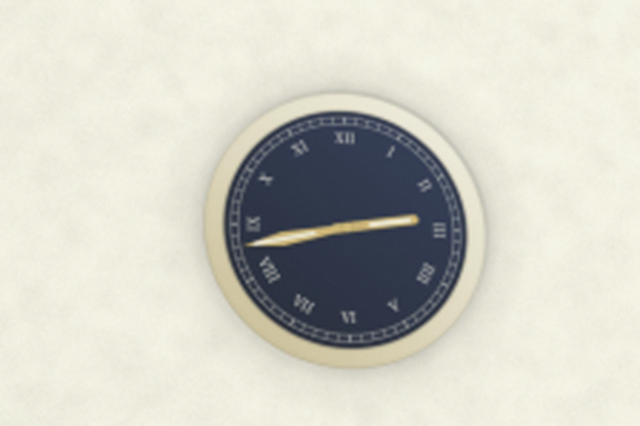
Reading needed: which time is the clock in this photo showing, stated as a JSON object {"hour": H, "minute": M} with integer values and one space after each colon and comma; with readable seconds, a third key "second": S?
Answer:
{"hour": 2, "minute": 43}
